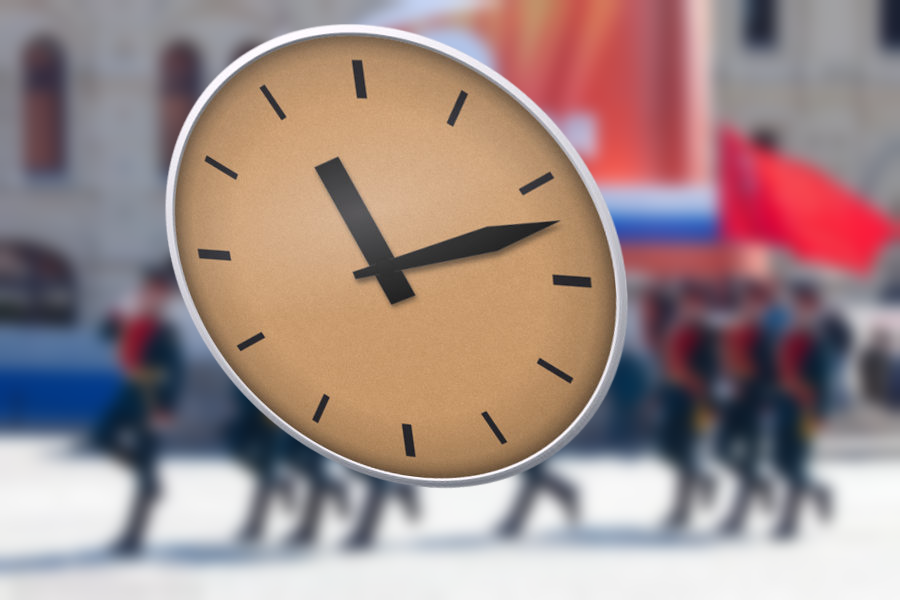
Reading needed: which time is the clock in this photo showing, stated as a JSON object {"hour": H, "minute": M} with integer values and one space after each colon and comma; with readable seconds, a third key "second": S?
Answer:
{"hour": 11, "minute": 12}
